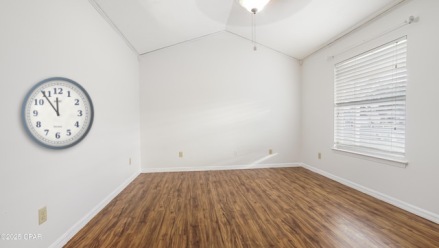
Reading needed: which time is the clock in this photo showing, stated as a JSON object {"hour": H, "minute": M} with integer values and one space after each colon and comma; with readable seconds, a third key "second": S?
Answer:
{"hour": 11, "minute": 54}
